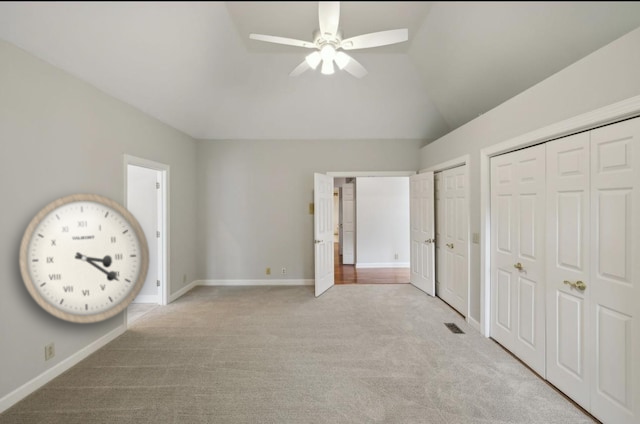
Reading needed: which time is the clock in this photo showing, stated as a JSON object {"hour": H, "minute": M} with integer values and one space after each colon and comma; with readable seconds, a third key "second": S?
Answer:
{"hour": 3, "minute": 21}
